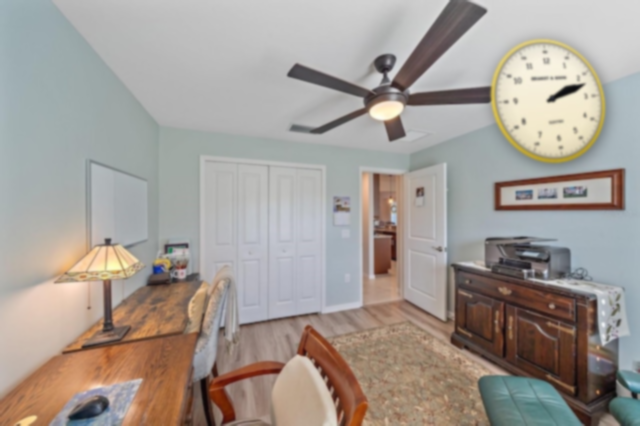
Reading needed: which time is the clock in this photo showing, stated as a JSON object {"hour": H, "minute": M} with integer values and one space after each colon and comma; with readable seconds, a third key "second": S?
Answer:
{"hour": 2, "minute": 12}
